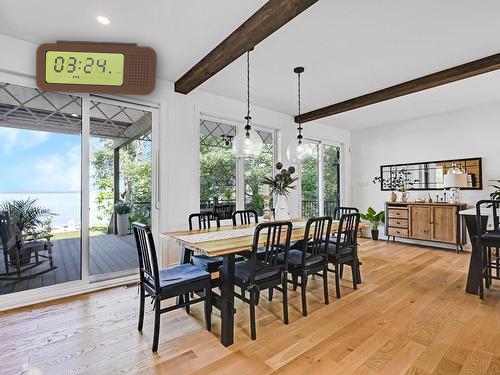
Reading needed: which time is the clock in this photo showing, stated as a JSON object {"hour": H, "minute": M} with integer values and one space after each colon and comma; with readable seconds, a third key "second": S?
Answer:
{"hour": 3, "minute": 24}
